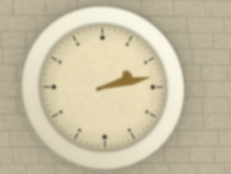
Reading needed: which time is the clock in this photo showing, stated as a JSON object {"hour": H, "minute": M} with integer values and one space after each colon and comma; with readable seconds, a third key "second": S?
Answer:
{"hour": 2, "minute": 13}
